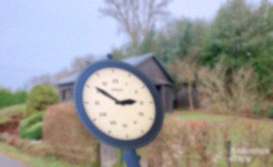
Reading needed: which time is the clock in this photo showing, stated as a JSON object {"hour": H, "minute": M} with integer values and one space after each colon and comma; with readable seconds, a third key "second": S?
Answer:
{"hour": 2, "minute": 51}
